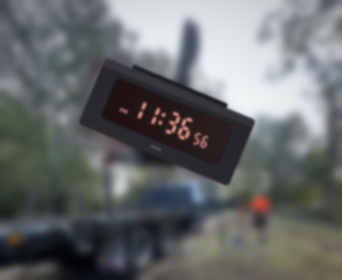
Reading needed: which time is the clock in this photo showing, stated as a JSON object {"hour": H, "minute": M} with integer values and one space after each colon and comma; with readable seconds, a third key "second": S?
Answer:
{"hour": 11, "minute": 36, "second": 56}
